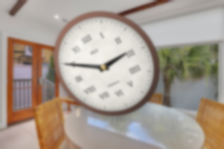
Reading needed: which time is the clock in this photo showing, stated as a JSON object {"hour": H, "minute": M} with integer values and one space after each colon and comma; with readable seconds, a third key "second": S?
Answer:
{"hour": 2, "minute": 50}
